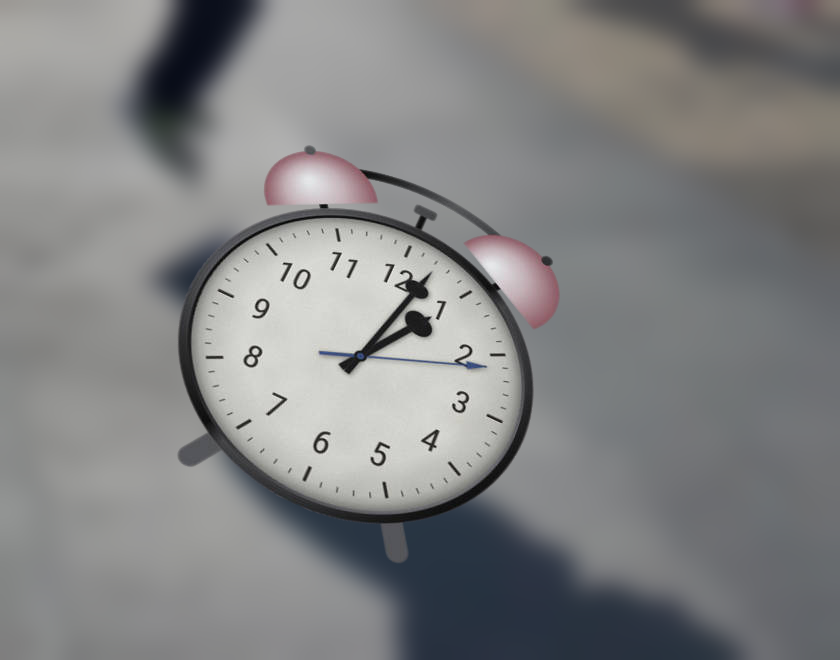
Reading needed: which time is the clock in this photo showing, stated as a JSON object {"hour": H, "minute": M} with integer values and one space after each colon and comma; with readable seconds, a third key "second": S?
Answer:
{"hour": 1, "minute": 2, "second": 11}
